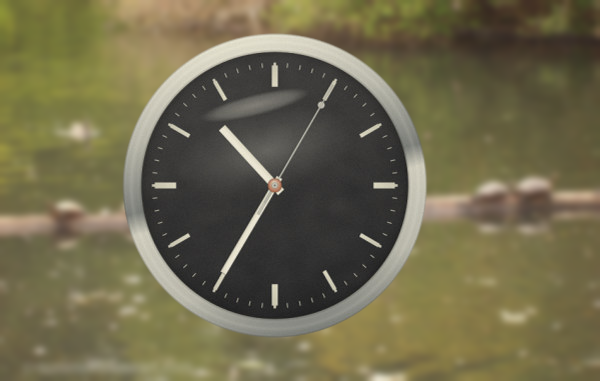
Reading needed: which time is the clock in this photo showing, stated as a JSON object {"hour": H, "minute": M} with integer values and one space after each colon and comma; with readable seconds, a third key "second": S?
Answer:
{"hour": 10, "minute": 35, "second": 5}
